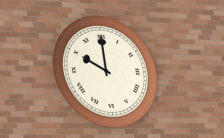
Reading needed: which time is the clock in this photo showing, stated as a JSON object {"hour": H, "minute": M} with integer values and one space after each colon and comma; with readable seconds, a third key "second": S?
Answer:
{"hour": 10, "minute": 0}
